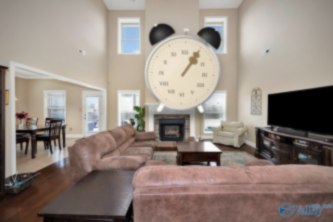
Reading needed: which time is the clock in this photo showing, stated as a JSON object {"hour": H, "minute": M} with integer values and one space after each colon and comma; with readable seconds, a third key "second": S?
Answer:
{"hour": 1, "minute": 5}
